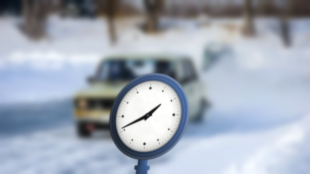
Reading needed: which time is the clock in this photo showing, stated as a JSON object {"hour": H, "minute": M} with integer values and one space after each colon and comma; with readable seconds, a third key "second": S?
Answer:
{"hour": 1, "minute": 41}
